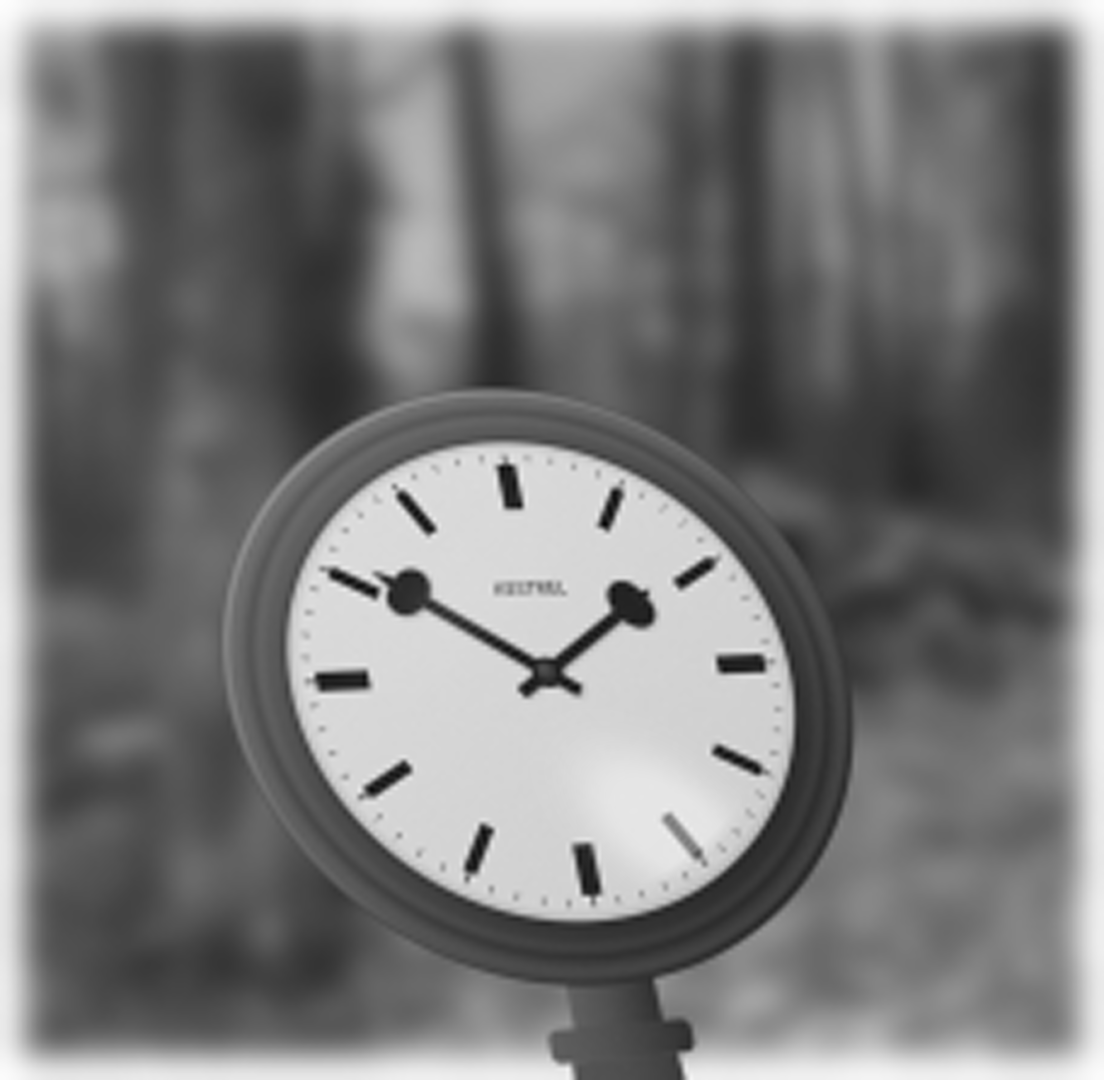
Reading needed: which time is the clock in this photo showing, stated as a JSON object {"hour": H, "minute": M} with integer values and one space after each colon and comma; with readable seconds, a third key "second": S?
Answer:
{"hour": 1, "minute": 51}
